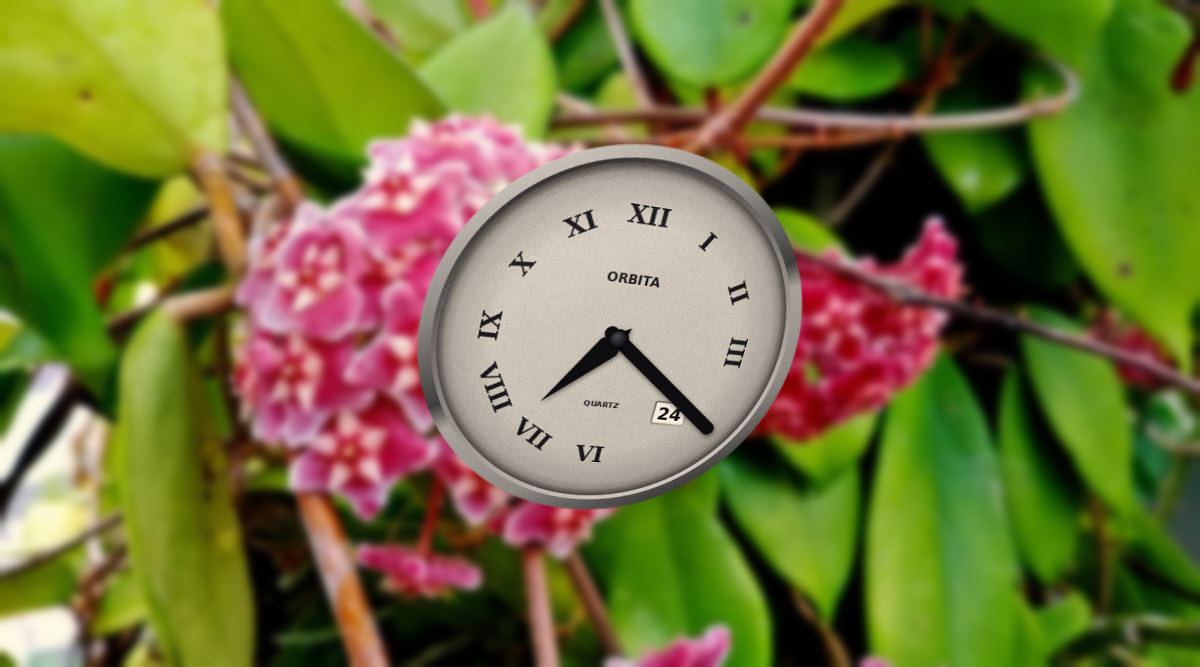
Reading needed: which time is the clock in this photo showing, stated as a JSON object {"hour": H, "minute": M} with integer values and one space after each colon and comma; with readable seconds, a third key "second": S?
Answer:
{"hour": 7, "minute": 21}
